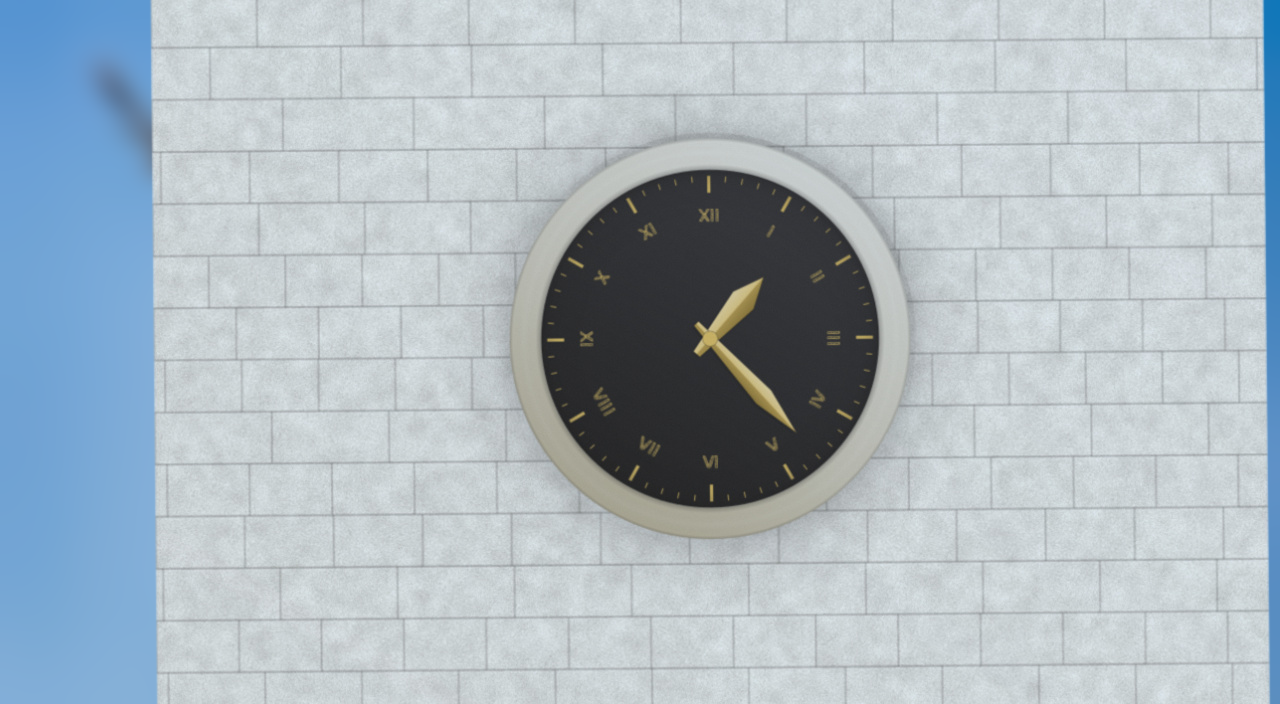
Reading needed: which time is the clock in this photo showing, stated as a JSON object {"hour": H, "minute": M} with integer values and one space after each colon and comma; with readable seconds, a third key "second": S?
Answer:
{"hour": 1, "minute": 23}
